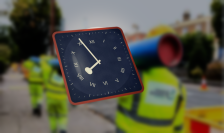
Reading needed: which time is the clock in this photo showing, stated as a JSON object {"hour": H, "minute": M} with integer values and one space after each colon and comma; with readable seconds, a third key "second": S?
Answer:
{"hour": 7, "minute": 56}
